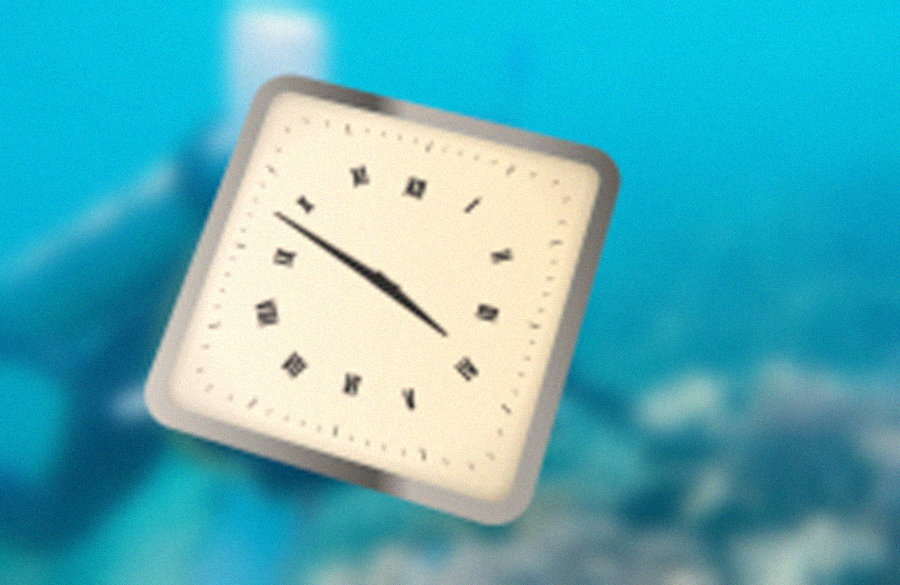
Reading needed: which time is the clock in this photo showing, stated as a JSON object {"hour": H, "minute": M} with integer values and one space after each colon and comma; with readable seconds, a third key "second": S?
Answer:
{"hour": 3, "minute": 48}
